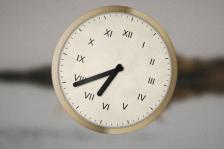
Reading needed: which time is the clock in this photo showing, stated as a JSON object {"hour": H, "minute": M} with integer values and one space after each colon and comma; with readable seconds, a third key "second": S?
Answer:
{"hour": 6, "minute": 39}
